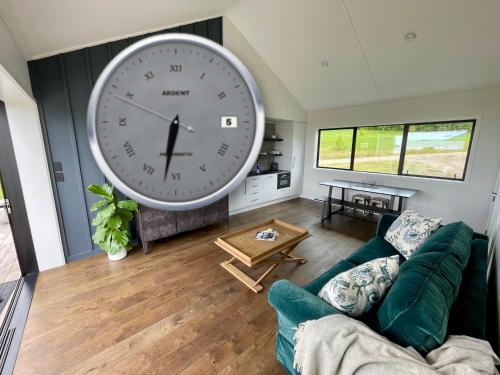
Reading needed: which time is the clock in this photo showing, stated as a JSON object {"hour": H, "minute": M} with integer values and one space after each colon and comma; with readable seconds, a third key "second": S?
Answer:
{"hour": 6, "minute": 31, "second": 49}
